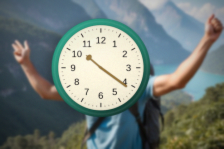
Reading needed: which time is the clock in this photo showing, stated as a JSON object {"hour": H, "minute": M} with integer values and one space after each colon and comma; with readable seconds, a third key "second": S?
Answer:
{"hour": 10, "minute": 21}
